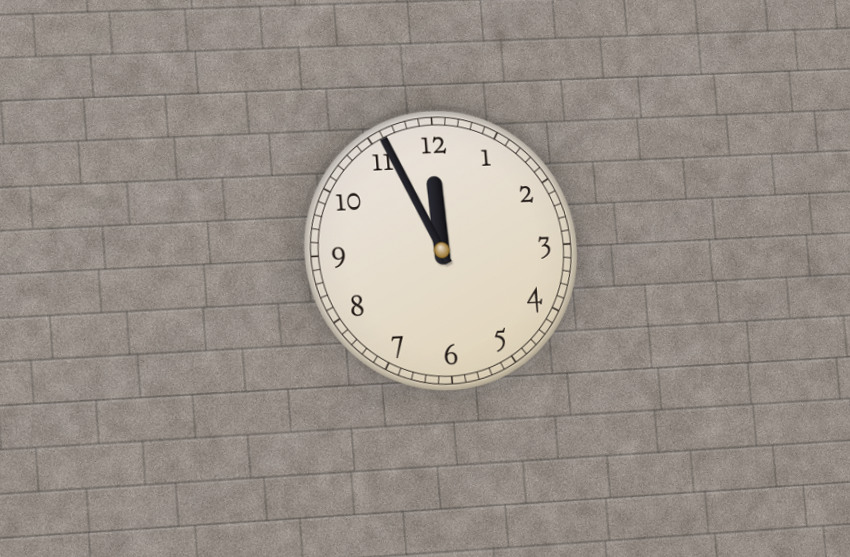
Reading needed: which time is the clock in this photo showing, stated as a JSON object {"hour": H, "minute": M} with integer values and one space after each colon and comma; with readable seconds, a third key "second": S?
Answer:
{"hour": 11, "minute": 56}
